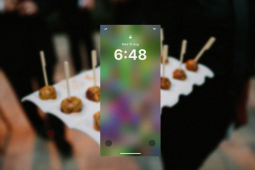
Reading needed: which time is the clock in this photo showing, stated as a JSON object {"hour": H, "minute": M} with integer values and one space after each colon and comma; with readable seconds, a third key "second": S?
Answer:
{"hour": 6, "minute": 48}
